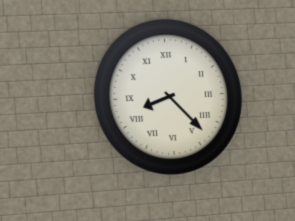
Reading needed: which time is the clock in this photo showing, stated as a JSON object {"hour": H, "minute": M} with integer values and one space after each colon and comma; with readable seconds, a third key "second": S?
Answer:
{"hour": 8, "minute": 23}
